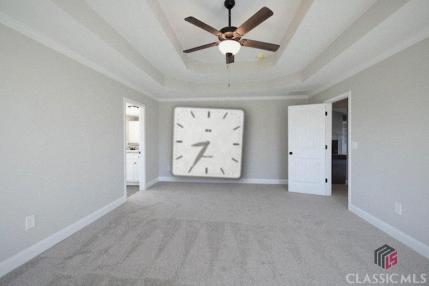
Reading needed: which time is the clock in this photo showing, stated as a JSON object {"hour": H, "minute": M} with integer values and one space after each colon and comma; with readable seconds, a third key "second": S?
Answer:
{"hour": 8, "minute": 35}
